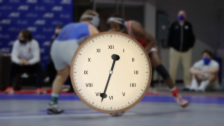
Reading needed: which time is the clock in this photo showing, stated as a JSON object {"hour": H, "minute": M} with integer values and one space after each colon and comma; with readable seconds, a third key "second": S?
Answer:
{"hour": 12, "minute": 33}
